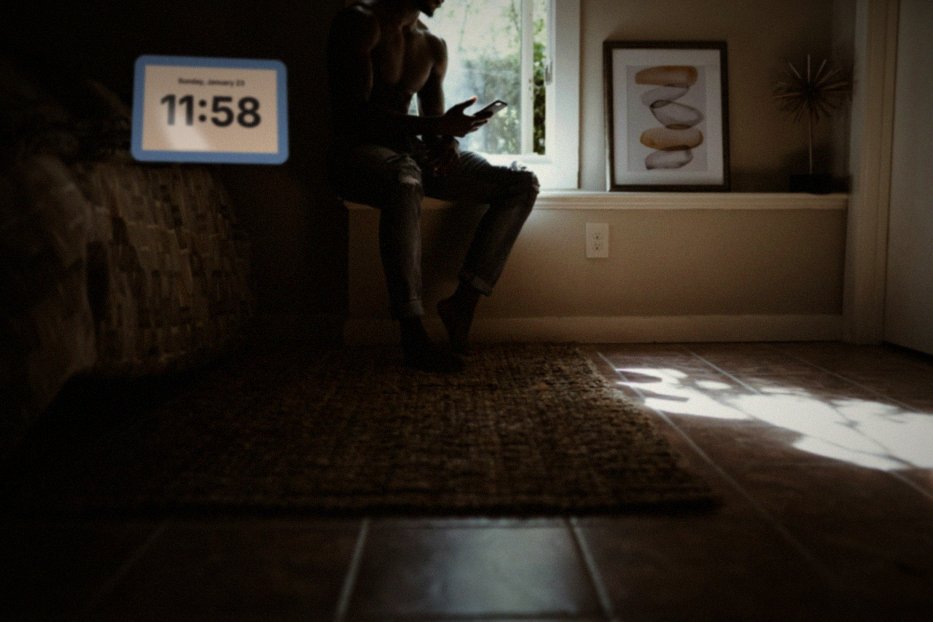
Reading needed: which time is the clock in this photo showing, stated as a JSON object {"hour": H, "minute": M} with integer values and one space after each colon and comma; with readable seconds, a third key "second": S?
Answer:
{"hour": 11, "minute": 58}
